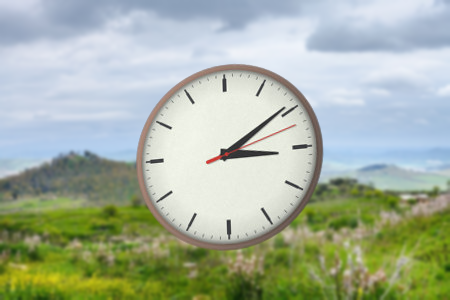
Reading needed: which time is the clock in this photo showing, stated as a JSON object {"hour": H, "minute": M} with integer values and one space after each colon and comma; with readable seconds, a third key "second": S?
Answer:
{"hour": 3, "minute": 9, "second": 12}
